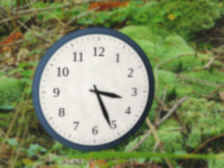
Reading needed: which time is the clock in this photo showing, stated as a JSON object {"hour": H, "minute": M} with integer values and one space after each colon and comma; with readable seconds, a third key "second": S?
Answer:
{"hour": 3, "minute": 26}
